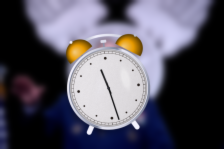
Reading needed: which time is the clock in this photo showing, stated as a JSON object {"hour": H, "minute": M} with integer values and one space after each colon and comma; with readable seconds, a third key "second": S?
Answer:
{"hour": 11, "minute": 28}
